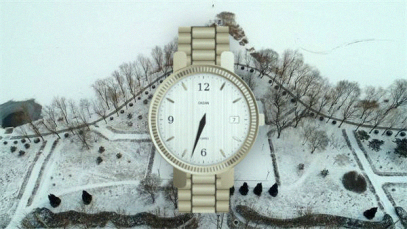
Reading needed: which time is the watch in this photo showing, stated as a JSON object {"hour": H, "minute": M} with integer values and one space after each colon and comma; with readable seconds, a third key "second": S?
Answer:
{"hour": 6, "minute": 33}
